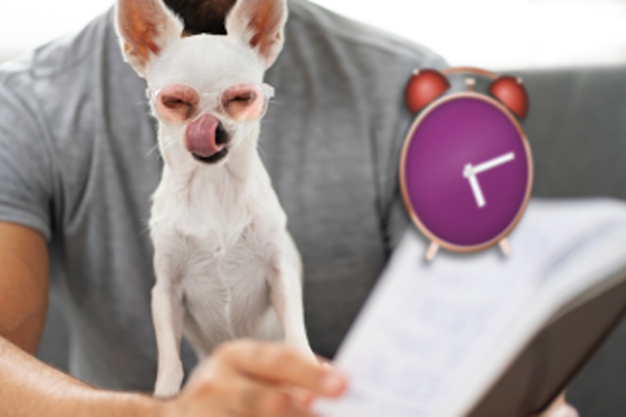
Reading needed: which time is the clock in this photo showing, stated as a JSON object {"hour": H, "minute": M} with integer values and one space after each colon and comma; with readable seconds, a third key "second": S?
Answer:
{"hour": 5, "minute": 12}
